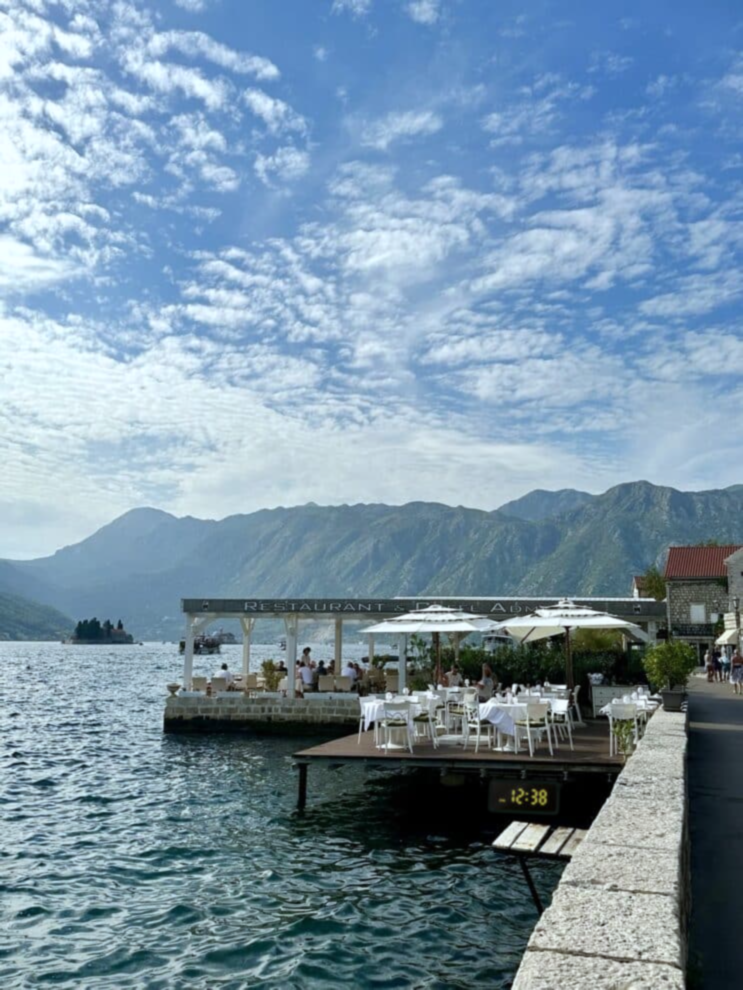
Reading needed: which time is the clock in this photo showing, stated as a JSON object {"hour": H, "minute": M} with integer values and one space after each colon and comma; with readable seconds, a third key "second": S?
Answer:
{"hour": 12, "minute": 38}
